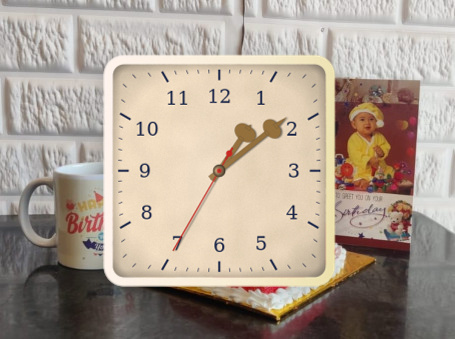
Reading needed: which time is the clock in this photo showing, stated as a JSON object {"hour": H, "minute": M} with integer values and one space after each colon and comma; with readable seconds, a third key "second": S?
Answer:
{"hour": 1, "minute": 8, "second": 35}
